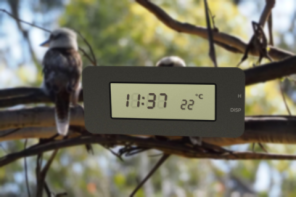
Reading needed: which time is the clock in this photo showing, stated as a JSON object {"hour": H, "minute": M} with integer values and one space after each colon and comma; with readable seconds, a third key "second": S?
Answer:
{"hour": 11, "minute": 37}
